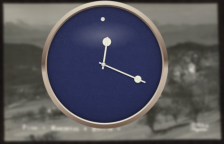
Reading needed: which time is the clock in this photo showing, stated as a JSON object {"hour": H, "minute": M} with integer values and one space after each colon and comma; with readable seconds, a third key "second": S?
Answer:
{"hour": 12, "minute": 19}
